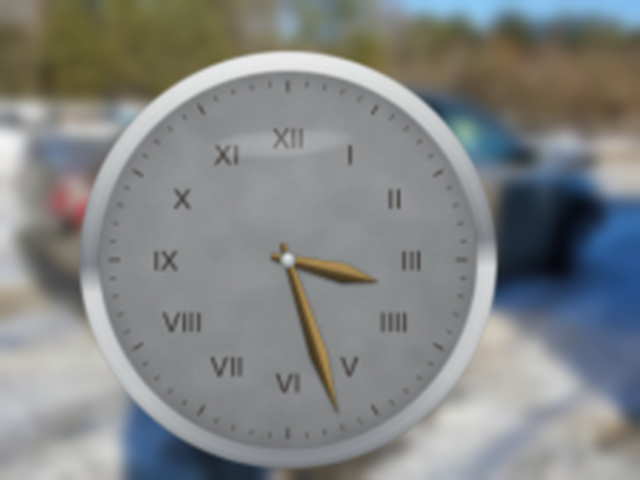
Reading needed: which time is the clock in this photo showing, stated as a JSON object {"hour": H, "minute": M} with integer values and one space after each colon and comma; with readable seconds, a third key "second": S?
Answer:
{"hour": 3, "minute": 27}
